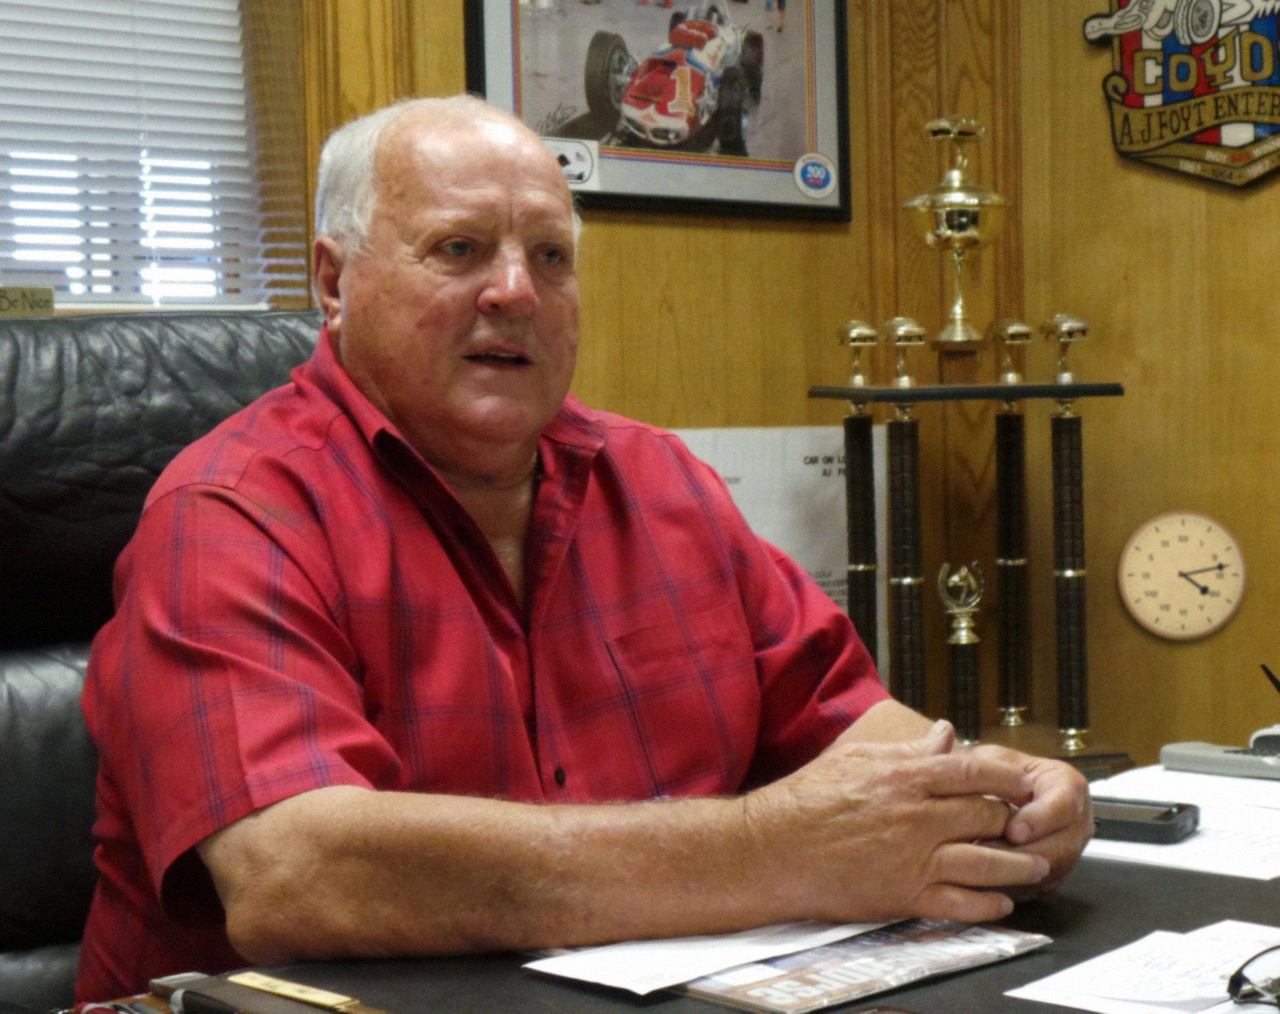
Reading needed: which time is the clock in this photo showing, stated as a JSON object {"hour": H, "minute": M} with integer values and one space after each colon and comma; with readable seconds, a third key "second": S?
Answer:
{"hour": 4, "minute": 13}
